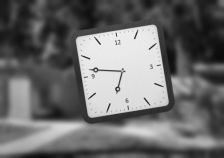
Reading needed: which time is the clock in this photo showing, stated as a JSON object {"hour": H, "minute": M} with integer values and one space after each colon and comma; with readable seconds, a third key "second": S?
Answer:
{"hour": 6, "minute": 47}
